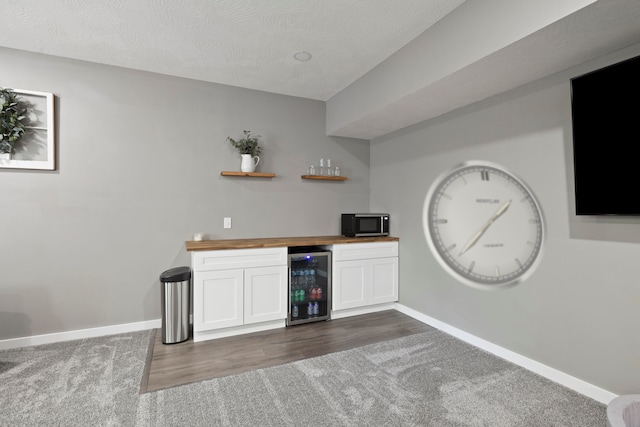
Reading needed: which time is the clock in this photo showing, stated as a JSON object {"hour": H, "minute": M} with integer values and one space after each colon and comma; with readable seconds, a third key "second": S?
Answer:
{"hour": 1, "minute": 38}
